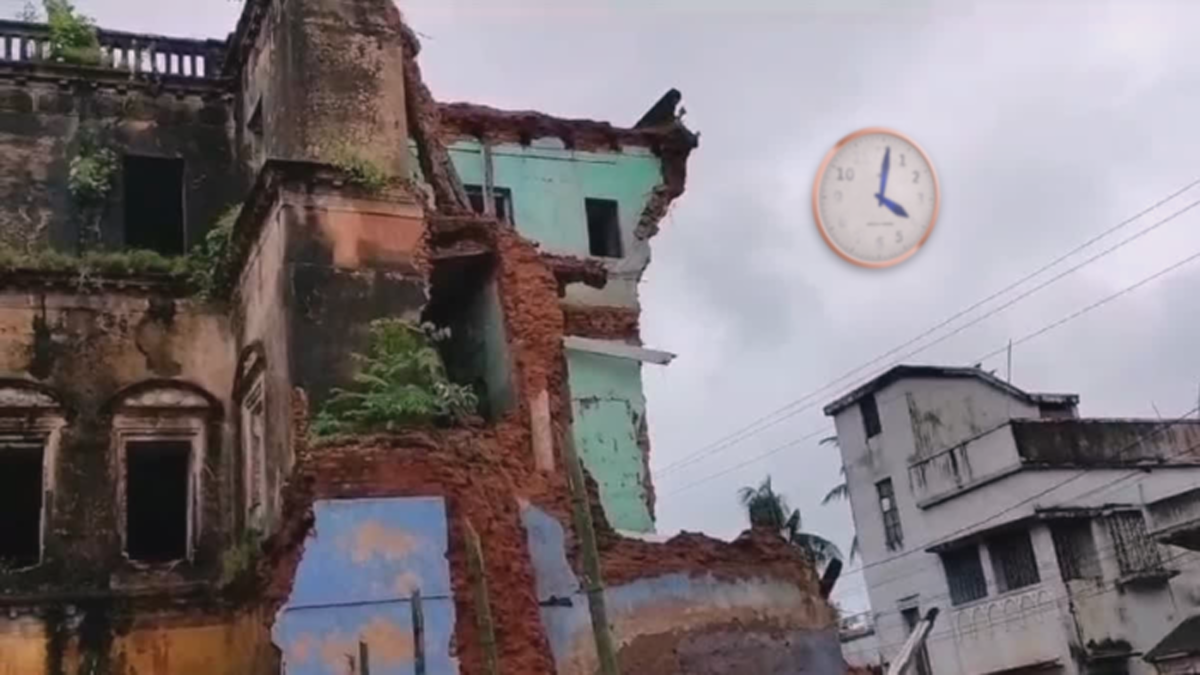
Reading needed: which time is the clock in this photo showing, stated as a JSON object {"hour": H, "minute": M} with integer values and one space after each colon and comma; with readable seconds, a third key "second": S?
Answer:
{"hour": 4, "minute": 1}
